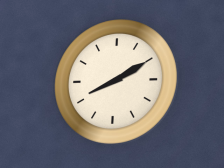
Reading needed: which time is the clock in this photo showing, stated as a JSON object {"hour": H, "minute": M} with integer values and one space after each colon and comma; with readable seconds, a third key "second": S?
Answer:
{"hour": 8, "minute": 10}
